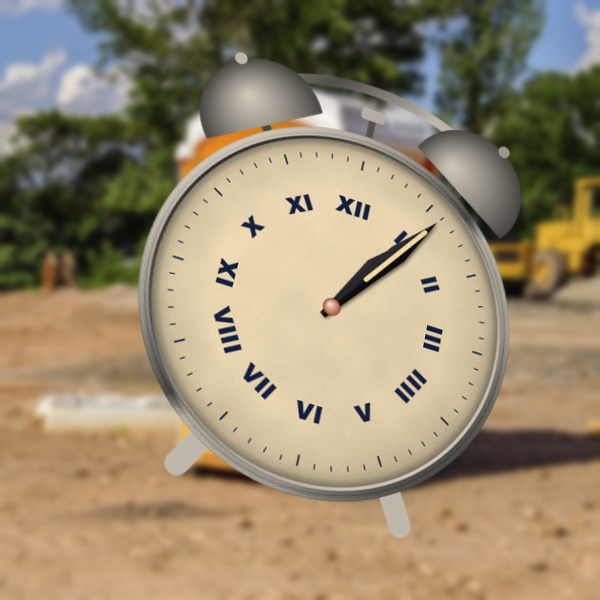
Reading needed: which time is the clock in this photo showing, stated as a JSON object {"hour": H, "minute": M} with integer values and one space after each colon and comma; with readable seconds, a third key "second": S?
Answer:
{"hour": 1, "minute": 6}
